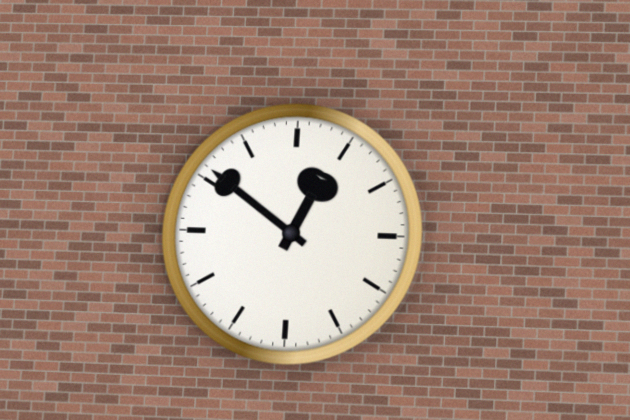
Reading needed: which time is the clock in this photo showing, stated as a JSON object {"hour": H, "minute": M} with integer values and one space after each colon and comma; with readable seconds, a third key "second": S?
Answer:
{"hour": 12, "minute": 51}
